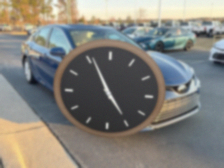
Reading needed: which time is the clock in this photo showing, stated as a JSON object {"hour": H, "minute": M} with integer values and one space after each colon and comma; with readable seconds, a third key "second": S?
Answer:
{"hour": 4, "minute": 56}
